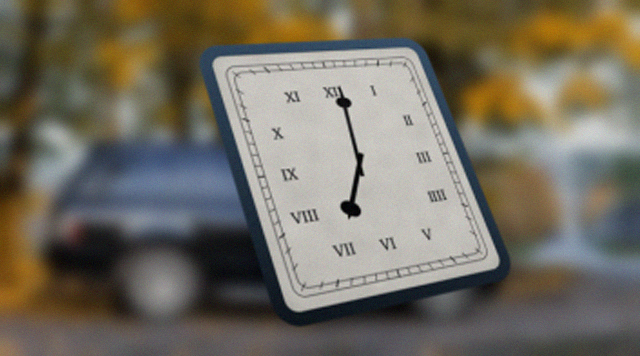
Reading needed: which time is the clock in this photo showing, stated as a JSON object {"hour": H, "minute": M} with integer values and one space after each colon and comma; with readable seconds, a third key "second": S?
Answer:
{"hour": 7, "minute": 1}
